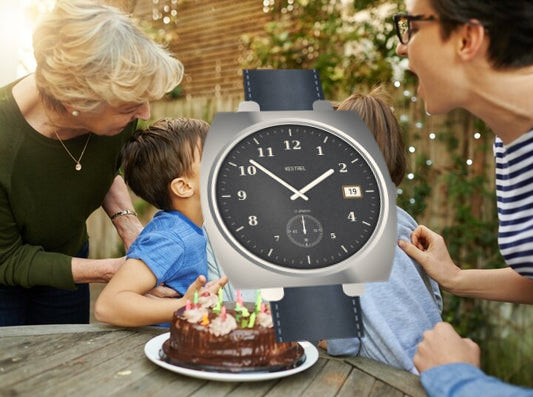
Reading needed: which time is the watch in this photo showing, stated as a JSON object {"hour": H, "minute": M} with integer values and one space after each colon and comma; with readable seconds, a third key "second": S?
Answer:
{"hour": 1, "minute": 52}
